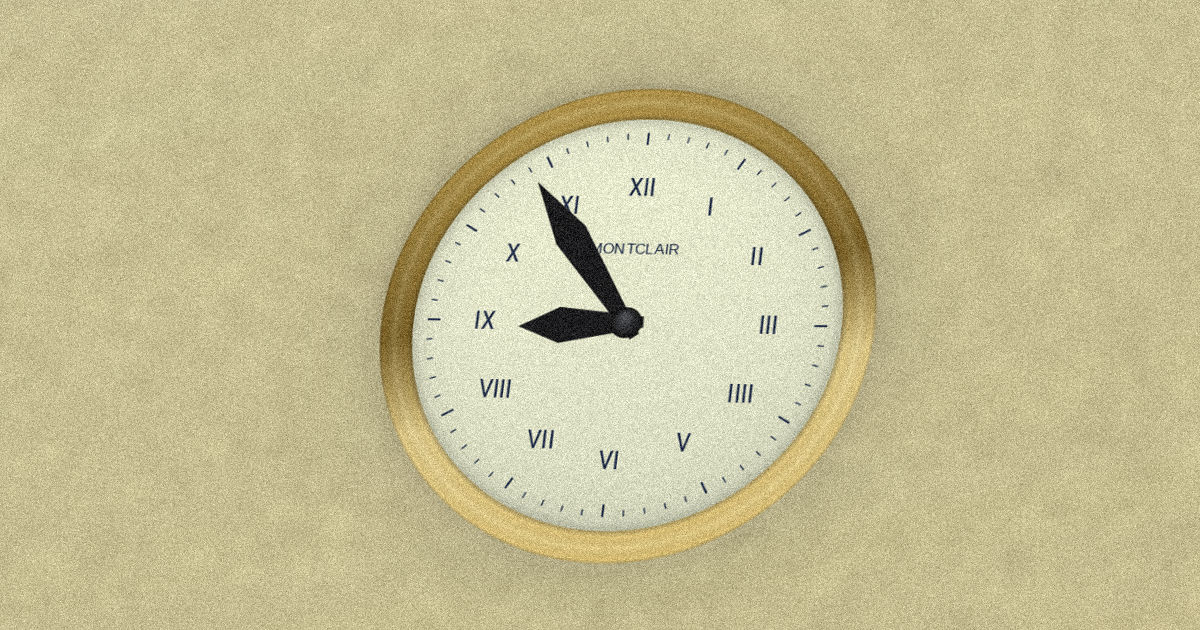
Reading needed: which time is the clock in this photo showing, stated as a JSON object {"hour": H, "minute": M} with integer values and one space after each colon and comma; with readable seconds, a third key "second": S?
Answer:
{"hour": 8, "minute": 54}
